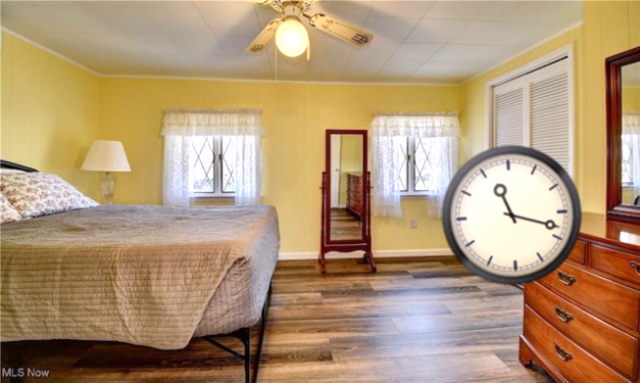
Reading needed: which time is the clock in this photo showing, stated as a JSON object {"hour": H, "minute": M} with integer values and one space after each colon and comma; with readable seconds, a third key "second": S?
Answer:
{"hour": 11, "minute": 18}
